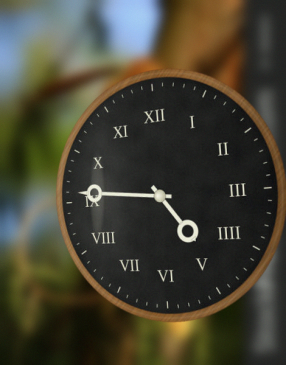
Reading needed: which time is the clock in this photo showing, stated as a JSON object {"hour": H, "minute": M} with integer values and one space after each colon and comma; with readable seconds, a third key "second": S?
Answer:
{"hour": 4, "minute": 46}
